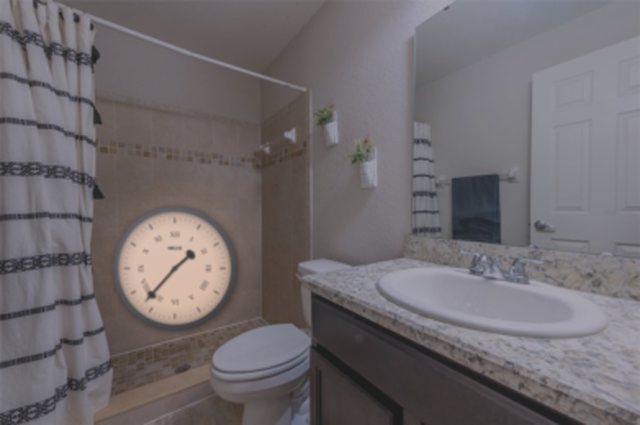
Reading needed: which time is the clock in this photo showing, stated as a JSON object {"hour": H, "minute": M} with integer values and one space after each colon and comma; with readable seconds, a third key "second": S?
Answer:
{"hour": 1, "minute": 37}
